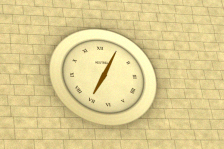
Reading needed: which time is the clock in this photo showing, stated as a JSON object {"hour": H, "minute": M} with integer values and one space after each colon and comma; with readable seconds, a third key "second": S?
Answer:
{"hour": 7, "minute": 5}
